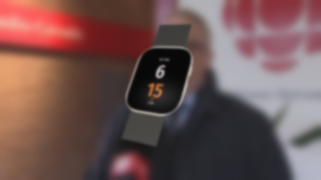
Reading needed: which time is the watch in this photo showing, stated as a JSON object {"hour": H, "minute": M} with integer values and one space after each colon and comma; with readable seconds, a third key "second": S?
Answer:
{"hour": 6, "minute": 15}
